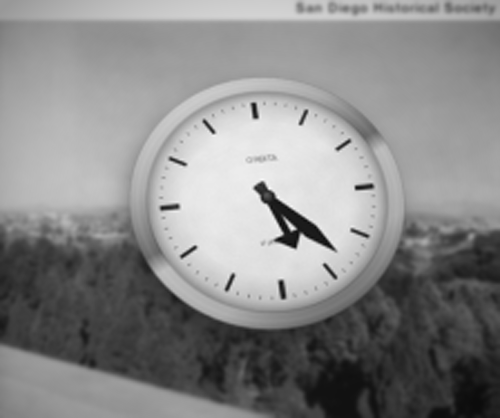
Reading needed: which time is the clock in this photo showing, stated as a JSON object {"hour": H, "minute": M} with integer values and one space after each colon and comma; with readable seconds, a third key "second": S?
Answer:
{"hour": 5, "minute": 23}
